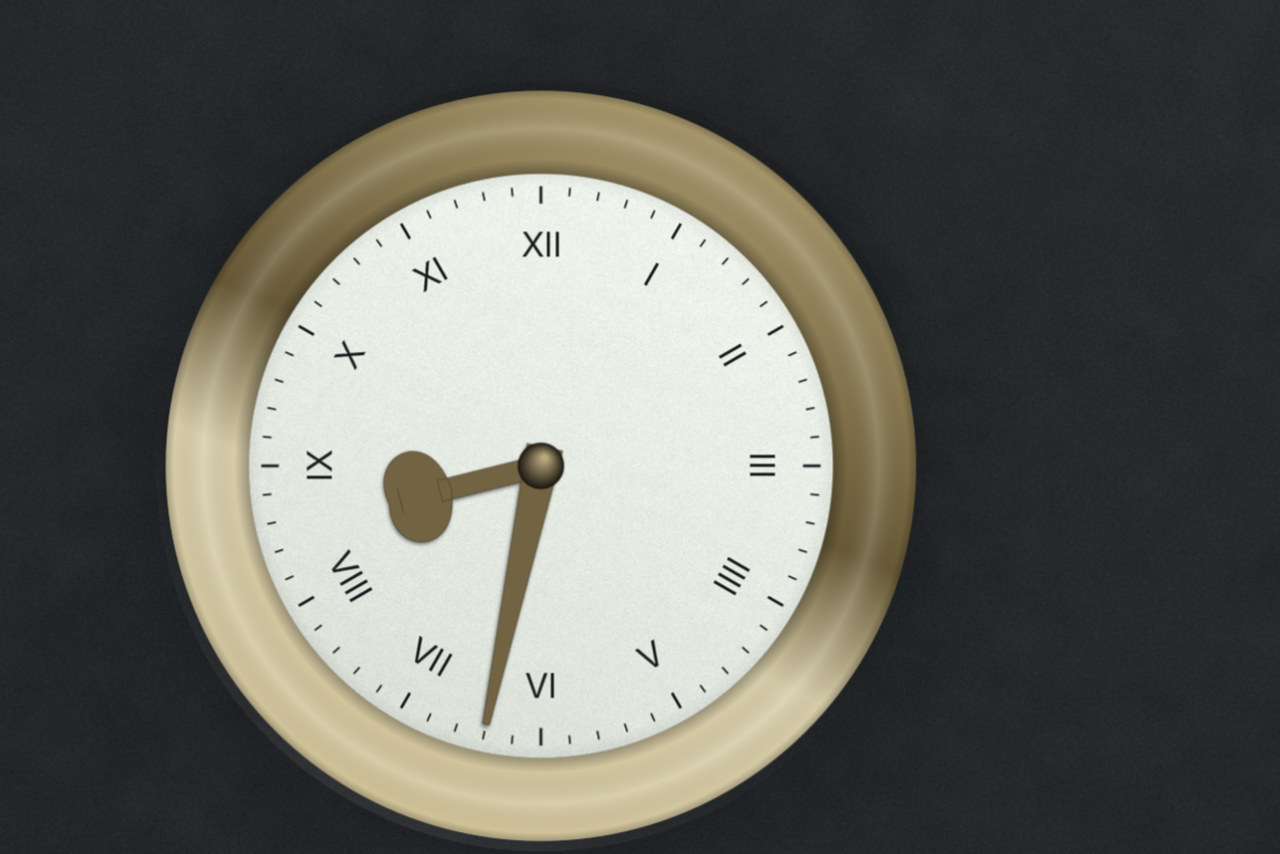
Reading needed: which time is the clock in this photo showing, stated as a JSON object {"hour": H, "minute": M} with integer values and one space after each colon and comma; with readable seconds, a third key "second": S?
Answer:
{"hour": 8, "minute": 32}
